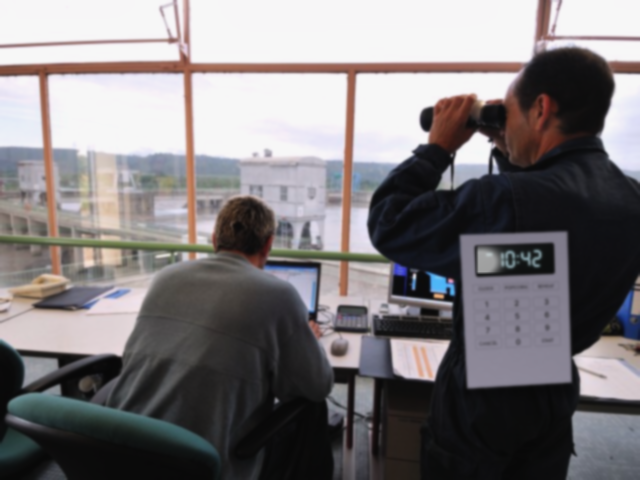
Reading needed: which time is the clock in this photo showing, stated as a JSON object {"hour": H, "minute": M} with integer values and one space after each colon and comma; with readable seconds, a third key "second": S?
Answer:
{"hour": 10, "minute": 42}
